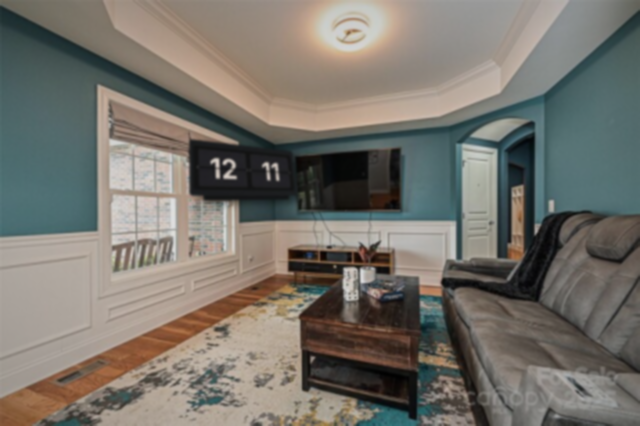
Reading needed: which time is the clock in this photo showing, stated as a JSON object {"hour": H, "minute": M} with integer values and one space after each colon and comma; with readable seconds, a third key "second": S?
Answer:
{"hour": 12, "minute": 11}
